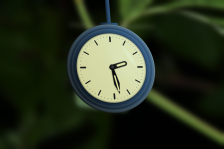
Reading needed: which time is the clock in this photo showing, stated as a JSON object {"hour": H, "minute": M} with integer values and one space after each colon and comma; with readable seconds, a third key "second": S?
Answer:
{"hour": 2, "minute": 28}
